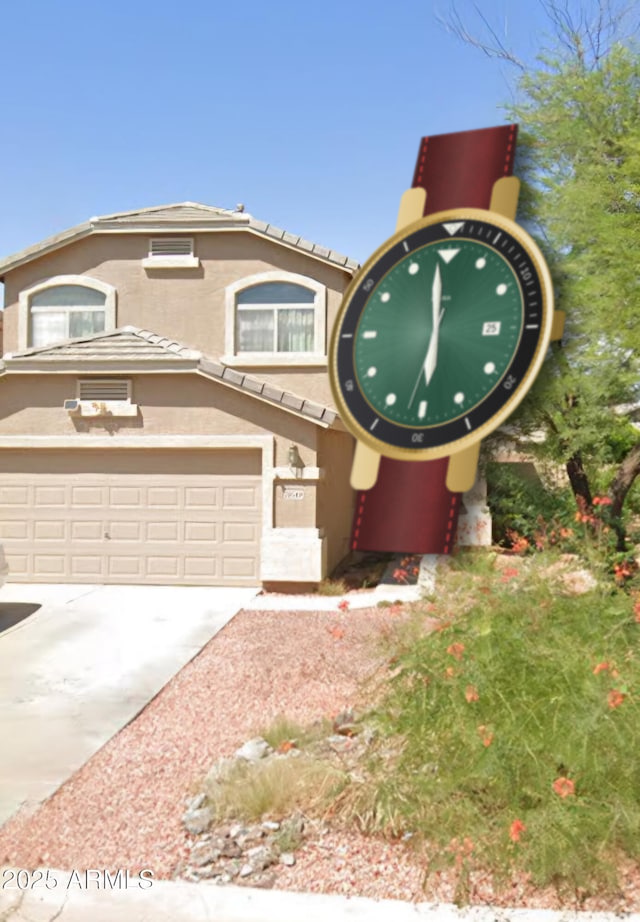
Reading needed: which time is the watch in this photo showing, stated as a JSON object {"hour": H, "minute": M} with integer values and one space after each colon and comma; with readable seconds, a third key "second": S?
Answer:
{"hour": 5, "minute": 58, "second": 32}
